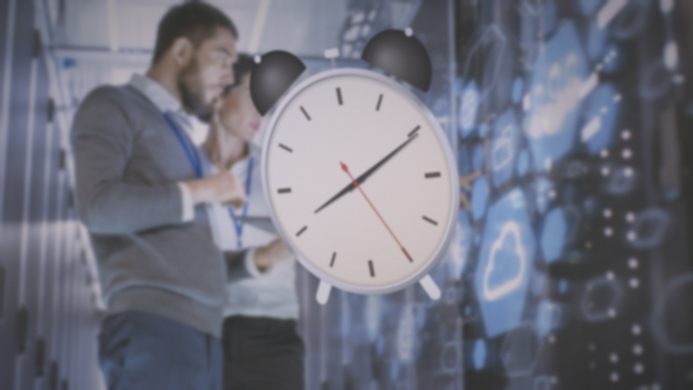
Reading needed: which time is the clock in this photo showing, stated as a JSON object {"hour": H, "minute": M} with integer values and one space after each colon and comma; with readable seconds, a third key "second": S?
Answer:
{"hour": 8, "minute": 10, "second": 25}
